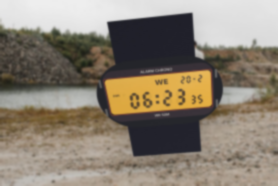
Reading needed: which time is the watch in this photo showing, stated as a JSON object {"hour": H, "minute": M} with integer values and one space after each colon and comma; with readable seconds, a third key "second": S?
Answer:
{"hour": 6, "minute": 23}
